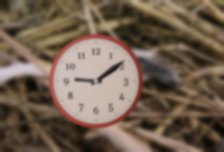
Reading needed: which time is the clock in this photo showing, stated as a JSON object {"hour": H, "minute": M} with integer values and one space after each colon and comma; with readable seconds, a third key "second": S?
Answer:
{"hour": 9, "minute": 9}
